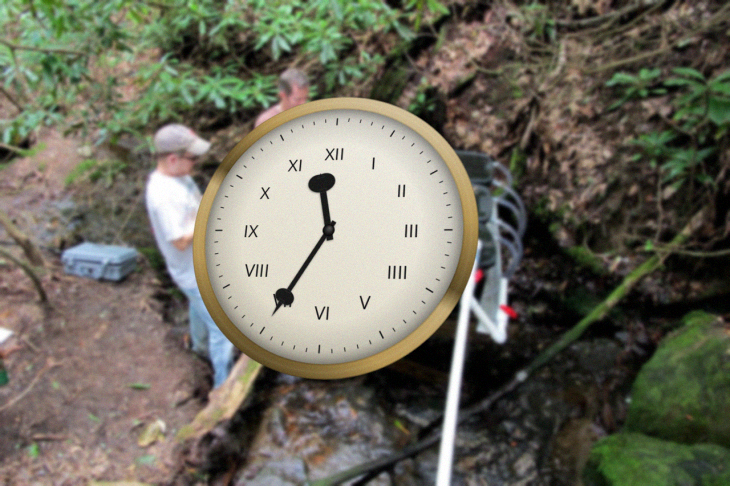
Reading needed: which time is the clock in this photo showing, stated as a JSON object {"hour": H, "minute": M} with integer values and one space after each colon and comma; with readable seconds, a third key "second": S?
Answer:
{"hour": 11, "minute": 35}
